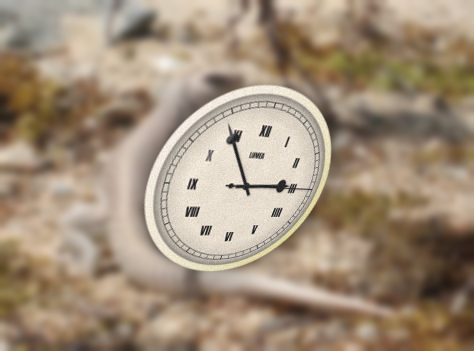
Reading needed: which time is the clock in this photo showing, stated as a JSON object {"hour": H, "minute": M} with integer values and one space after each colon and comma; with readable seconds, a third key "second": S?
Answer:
{"hour": 2, "minute": 54, "second": 15}
